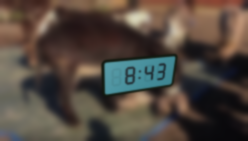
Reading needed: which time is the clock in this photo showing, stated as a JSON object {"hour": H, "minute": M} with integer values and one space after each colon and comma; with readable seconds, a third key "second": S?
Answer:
{"hour": 8, "minute": 43}
